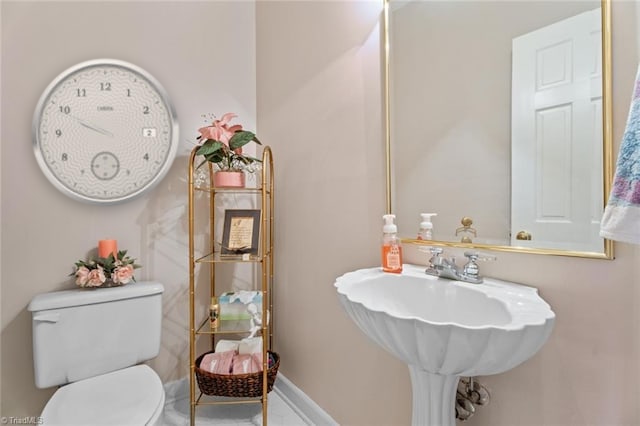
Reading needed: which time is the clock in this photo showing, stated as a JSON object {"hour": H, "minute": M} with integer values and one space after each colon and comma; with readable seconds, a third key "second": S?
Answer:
{"hour": 9, "minute": 49}
